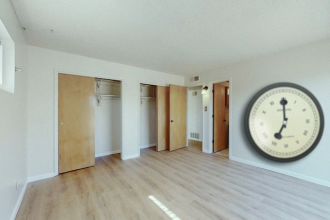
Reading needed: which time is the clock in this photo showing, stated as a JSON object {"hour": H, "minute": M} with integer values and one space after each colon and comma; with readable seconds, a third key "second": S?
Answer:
{"hour": 7, "minute": 0}
